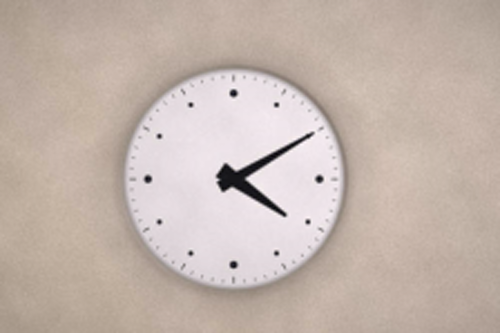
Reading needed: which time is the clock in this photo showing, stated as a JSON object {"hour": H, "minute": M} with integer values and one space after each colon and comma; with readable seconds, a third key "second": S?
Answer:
{"hour": 4, "minute": 10}
